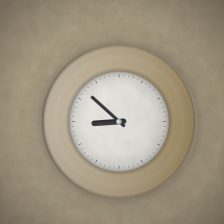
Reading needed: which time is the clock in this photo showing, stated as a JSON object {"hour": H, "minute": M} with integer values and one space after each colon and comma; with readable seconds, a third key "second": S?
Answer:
{"hour": 8, "minute": 52}
